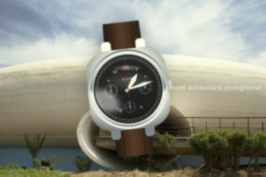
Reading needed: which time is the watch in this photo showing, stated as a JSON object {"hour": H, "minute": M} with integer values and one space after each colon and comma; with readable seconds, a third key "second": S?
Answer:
{"hour": 1, "minute": 13}
